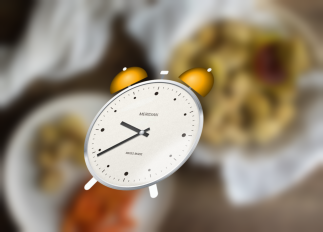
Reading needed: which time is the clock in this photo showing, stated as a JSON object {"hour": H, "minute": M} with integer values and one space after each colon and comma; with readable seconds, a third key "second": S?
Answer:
{"hour": 9, "minute": 39}
